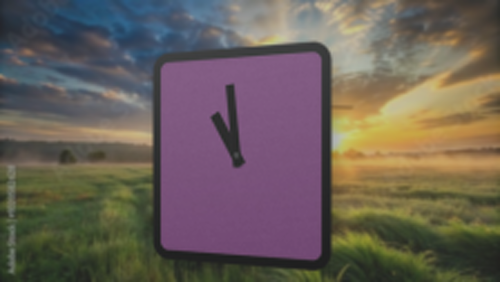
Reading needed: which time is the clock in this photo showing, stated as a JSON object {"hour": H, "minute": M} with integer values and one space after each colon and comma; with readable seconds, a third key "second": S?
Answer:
{"hour": 10, "minute": 59}
